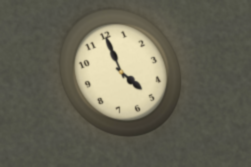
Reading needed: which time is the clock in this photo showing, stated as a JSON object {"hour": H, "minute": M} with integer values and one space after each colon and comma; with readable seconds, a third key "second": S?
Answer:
{"hour": 5, "minute": 0}
